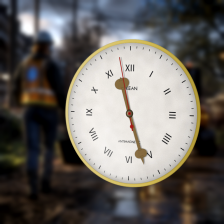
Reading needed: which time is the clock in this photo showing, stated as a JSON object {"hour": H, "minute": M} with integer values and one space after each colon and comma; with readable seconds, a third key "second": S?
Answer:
{"hour": 11, "minute": 26, "second": 58}
